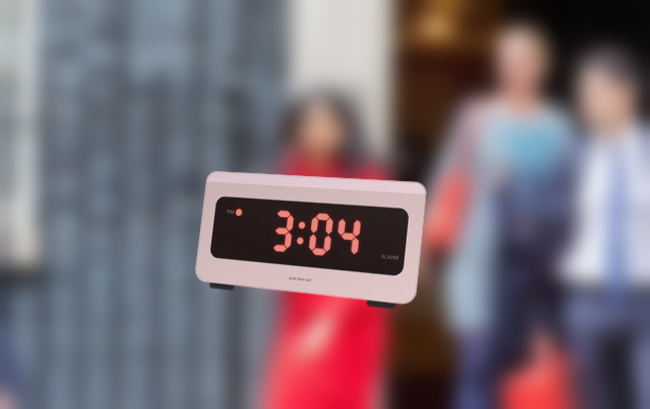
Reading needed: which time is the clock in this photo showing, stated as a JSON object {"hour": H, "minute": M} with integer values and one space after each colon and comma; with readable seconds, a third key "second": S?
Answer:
{"hour": 3, "minute": 4}
